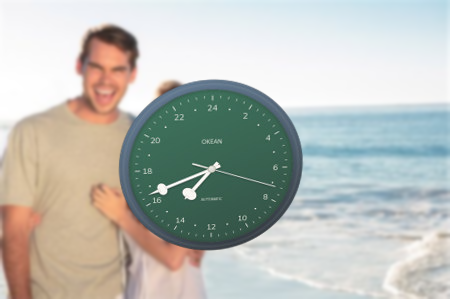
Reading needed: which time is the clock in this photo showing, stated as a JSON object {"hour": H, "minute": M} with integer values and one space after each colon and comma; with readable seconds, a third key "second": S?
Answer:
{"hour": 14, "minute": 41, "second": 18}
